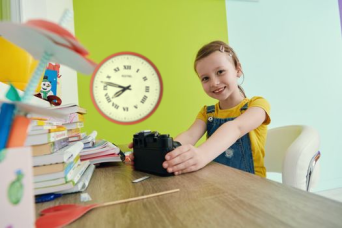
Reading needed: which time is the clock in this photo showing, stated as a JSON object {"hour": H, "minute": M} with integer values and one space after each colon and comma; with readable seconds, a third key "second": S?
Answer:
{"hour": 7, "minute": 47}
